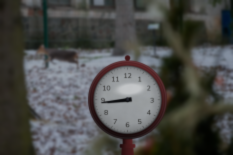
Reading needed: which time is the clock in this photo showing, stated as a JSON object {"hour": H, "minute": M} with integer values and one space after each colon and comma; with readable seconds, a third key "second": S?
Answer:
{"hour": 8, "minute": 44}
